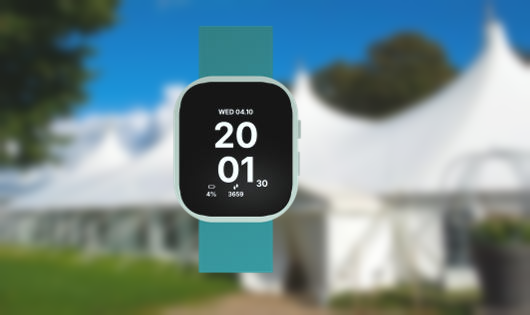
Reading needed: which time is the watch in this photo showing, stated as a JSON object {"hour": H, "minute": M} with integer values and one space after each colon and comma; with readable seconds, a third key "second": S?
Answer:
{"hour": 20, "minute": 1, "second": 30}
